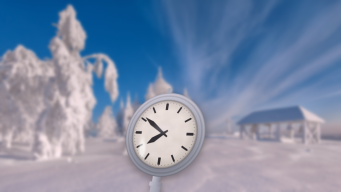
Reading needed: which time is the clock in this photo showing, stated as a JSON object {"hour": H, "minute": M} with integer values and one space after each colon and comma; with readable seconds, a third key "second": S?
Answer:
{"hour": 7, "minute": 51}
